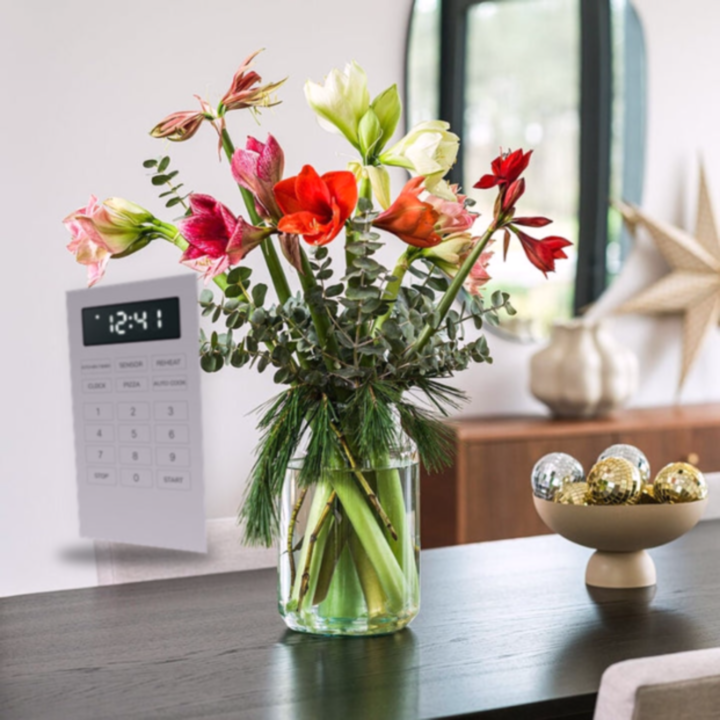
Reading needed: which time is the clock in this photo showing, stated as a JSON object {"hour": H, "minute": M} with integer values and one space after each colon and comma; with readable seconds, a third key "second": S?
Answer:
{"hour": 12, "minute": 41}
